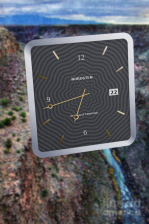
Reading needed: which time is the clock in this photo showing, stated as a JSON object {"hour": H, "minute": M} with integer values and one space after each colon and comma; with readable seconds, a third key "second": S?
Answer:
{"hour": 6, "minute": 43}
